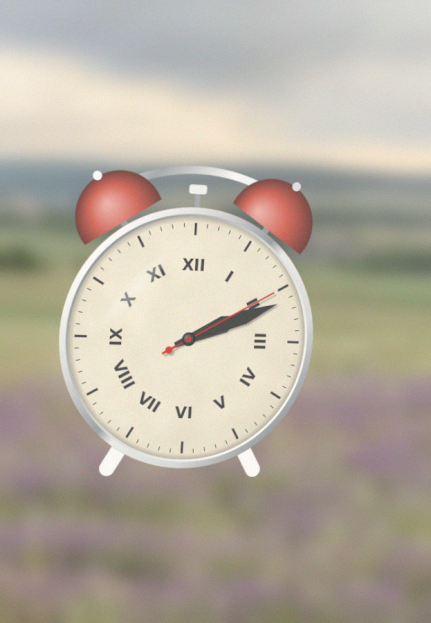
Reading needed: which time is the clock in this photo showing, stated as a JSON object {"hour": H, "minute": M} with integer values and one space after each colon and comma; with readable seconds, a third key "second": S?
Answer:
{"hour": 2, "minute": 11, "second": 10}
